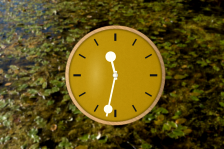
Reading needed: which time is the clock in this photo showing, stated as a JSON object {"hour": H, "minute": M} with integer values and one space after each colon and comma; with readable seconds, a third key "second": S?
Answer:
{"hour": 11, "minute": 32}
